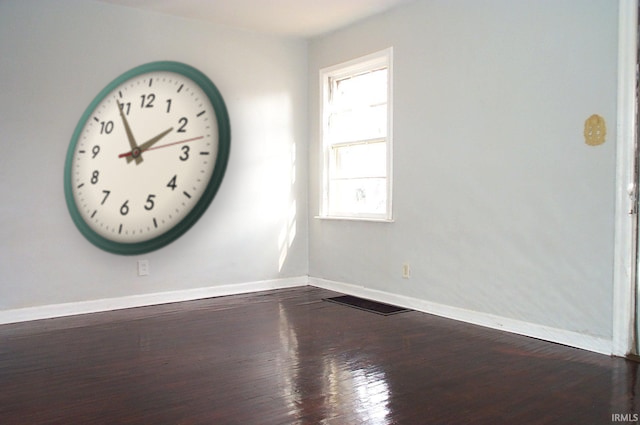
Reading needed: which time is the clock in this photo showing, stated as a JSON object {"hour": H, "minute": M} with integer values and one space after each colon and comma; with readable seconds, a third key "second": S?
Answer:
{"hour": 1, "minute": 54, "second": 13}
